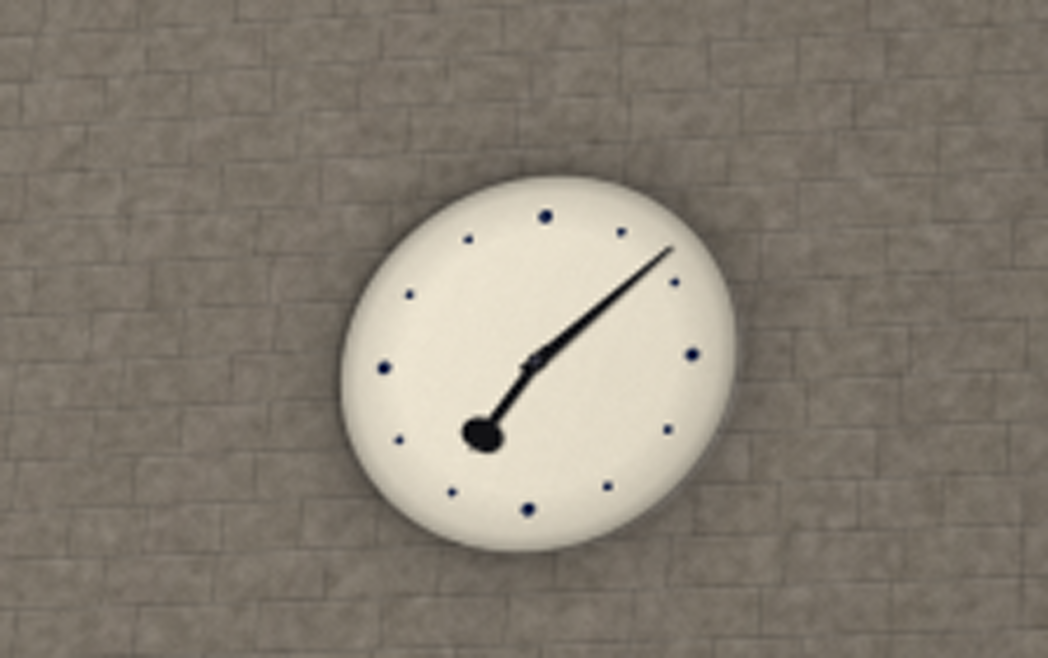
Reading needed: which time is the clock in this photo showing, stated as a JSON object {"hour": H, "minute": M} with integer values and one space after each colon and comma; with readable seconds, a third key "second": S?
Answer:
{"hour": 7, "minute": 8}
